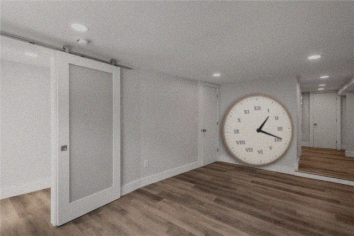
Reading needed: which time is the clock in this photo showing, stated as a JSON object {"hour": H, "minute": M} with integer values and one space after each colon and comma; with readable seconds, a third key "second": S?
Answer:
{"hour": 1, "minute": 19}
